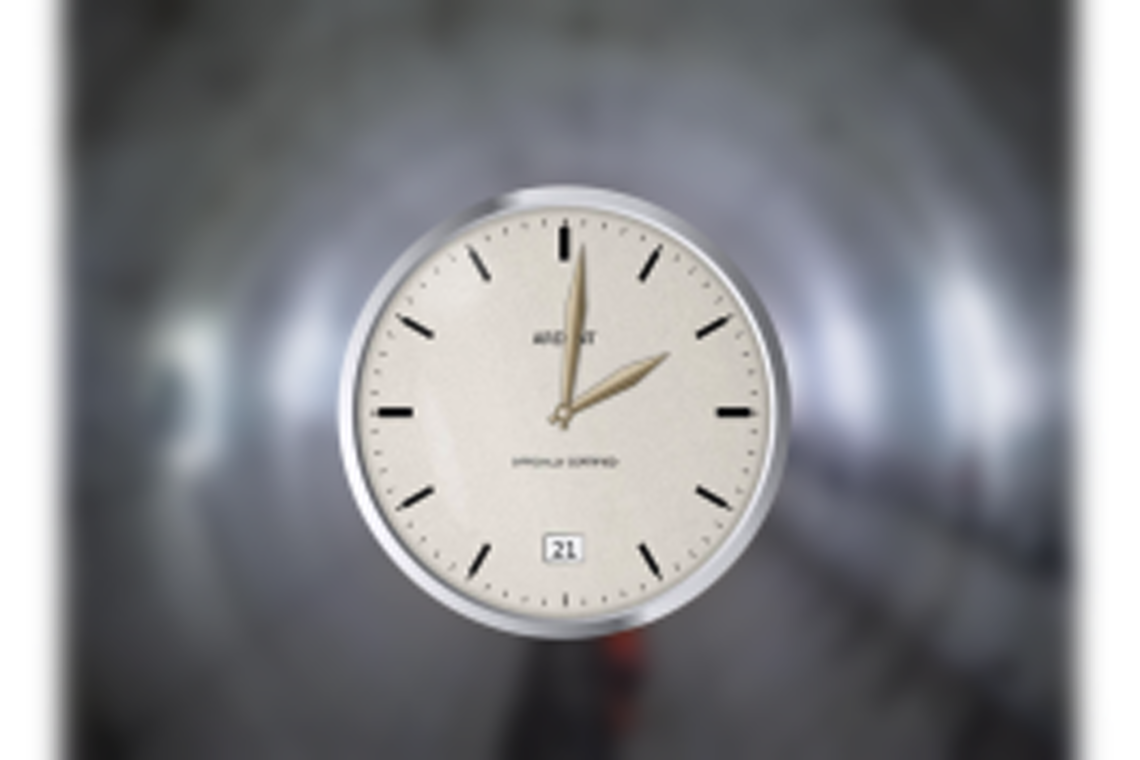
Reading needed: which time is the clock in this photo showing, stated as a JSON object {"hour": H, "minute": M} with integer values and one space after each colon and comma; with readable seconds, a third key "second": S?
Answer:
{"hour": 2, "minute": 1}
